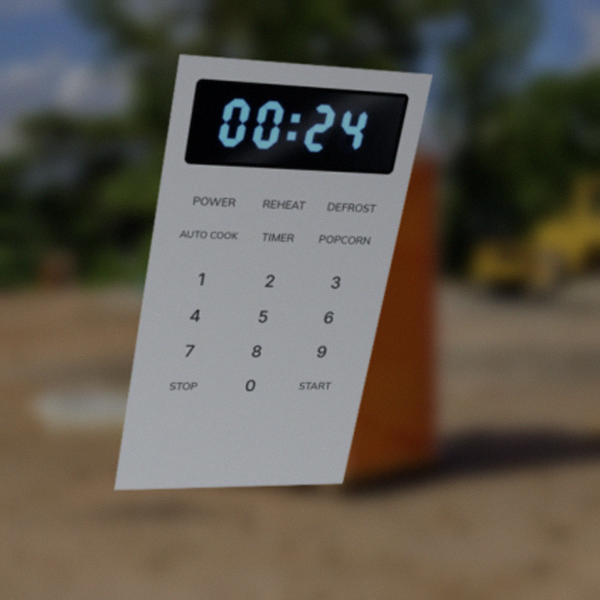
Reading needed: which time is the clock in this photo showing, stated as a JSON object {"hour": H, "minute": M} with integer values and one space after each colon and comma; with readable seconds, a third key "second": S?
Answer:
{"hour": 0, "minute": 24}
